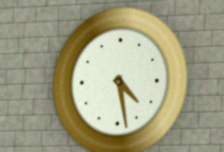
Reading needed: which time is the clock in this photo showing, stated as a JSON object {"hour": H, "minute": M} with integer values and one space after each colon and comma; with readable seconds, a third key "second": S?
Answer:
{"hour": 4, "minute": 28}
